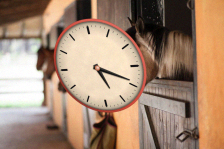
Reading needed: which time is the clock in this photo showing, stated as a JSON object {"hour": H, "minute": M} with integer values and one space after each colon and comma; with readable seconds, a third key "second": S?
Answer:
{"hour": 5, "minute": 19}
